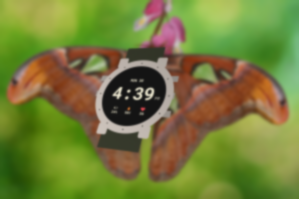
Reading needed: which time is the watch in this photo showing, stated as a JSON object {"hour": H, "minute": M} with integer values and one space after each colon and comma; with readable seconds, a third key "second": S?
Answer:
{"hour": 4, "minute": 39}
